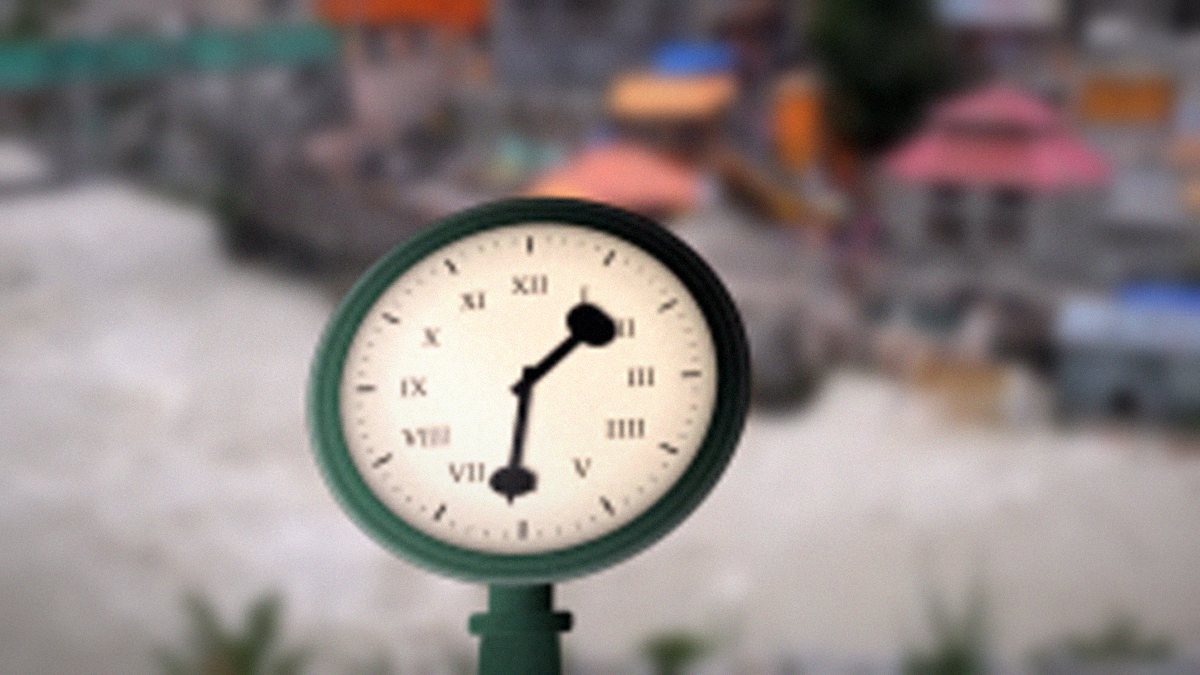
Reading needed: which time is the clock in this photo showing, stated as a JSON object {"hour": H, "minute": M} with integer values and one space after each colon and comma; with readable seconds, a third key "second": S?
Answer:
{"hour": 1, "minute": 31}
